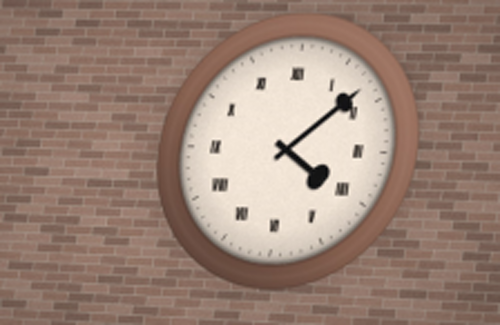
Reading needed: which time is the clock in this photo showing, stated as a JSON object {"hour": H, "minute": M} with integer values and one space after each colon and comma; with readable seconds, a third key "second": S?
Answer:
{"hour": 4, "minute": 8}
